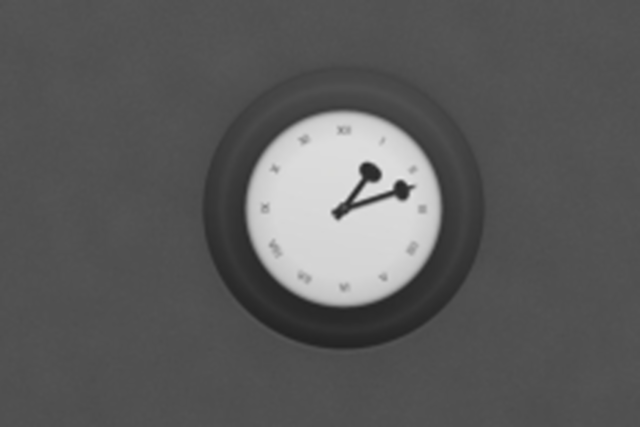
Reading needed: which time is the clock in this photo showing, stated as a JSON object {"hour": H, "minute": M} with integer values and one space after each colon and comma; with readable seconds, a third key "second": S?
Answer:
{"hour": 1, "minute": 12}
